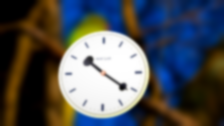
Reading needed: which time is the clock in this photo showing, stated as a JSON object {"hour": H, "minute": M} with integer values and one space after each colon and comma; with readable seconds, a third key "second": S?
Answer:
{"hour": 10, "minute": 21}
